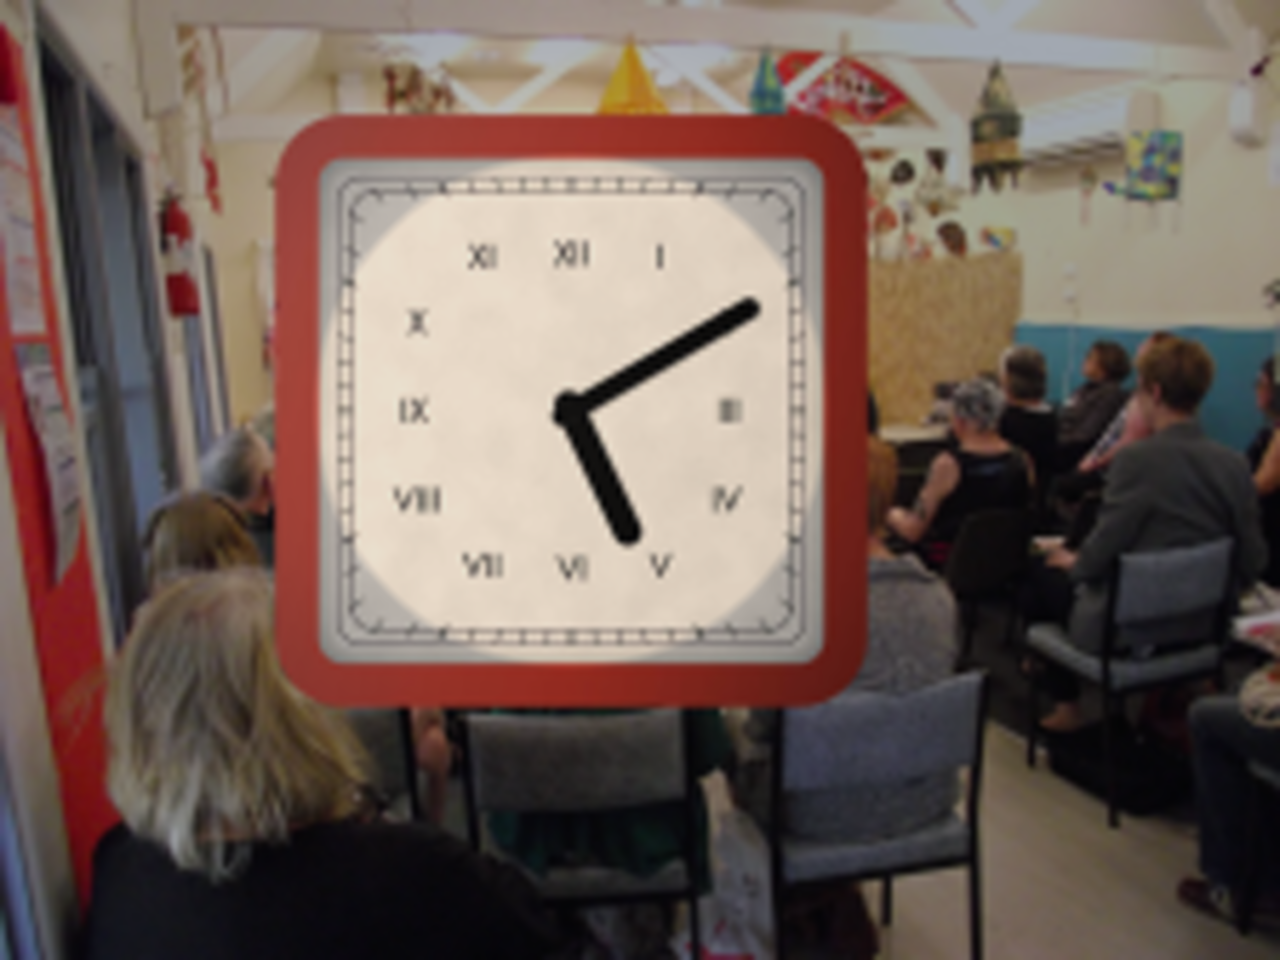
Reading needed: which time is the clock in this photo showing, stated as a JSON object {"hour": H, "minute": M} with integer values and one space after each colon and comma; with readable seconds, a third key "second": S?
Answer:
{"hour": 5, "minute": 10}
